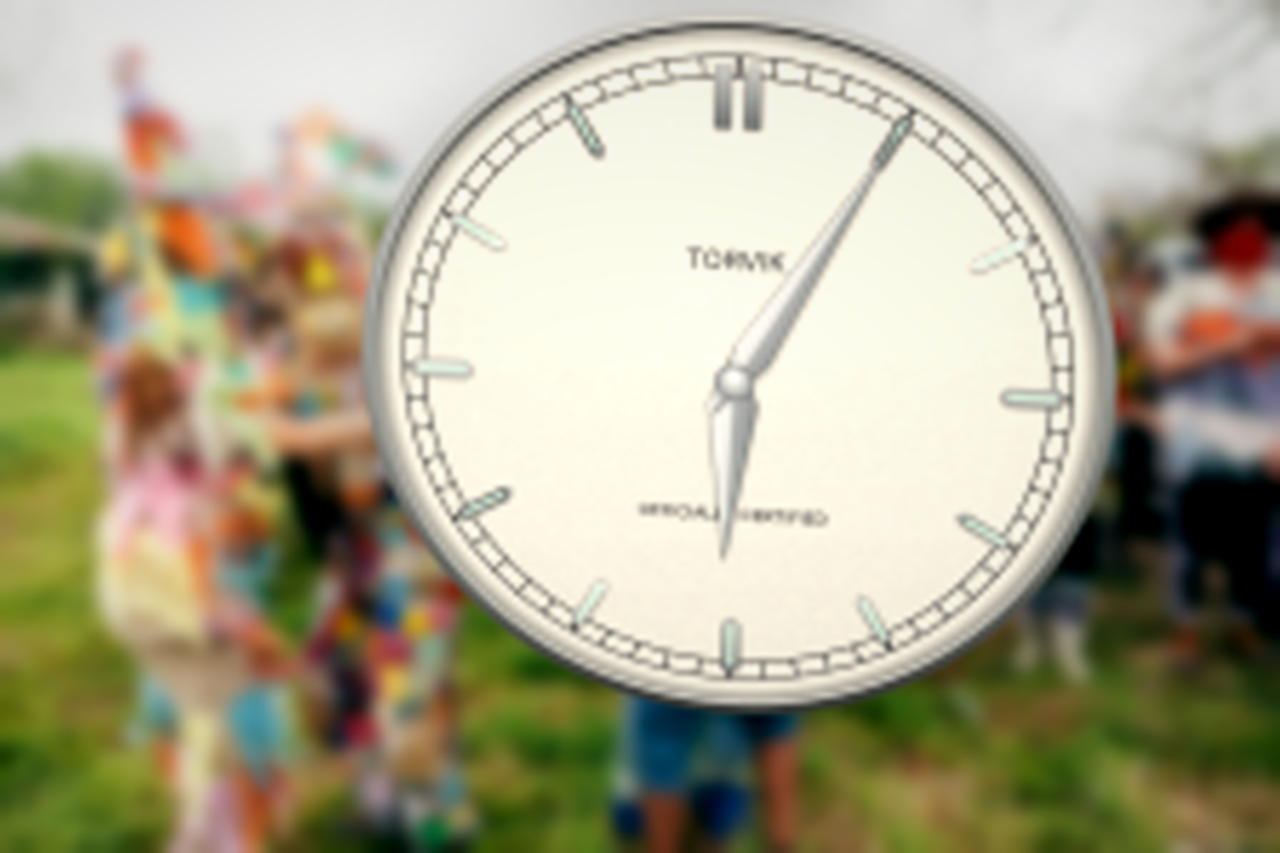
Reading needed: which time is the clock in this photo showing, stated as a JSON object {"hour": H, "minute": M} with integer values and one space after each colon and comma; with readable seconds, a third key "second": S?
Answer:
{"hour": 6, "minute": 5}
